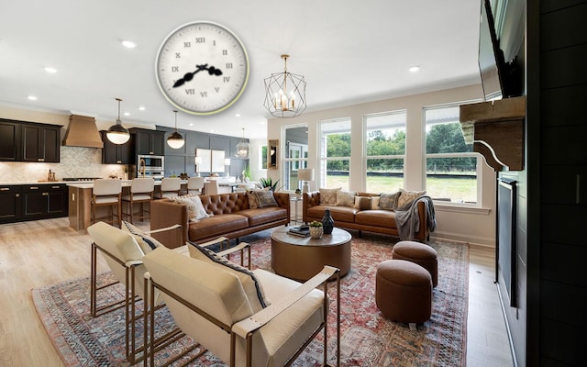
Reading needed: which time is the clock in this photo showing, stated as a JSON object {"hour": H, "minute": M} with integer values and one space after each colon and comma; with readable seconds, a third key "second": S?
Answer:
{"hour": 3, "minute": 40}
